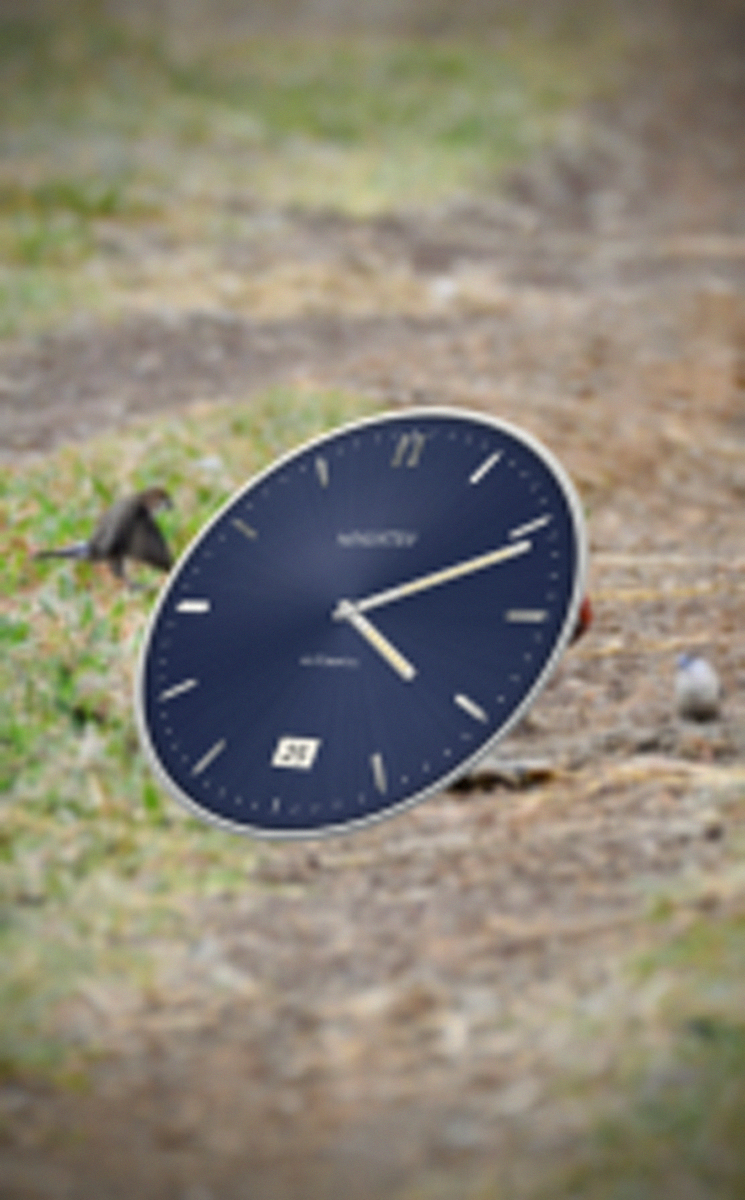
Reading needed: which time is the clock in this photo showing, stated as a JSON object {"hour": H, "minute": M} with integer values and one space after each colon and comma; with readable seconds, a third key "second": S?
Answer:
{"hour": 4, "minute": 11}
